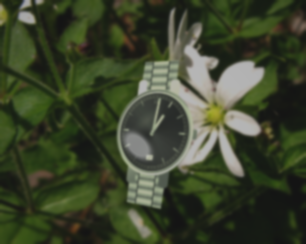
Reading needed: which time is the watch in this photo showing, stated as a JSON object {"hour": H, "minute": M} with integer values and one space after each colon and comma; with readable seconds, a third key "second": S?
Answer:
{"hour": 1, "minute": 1}
